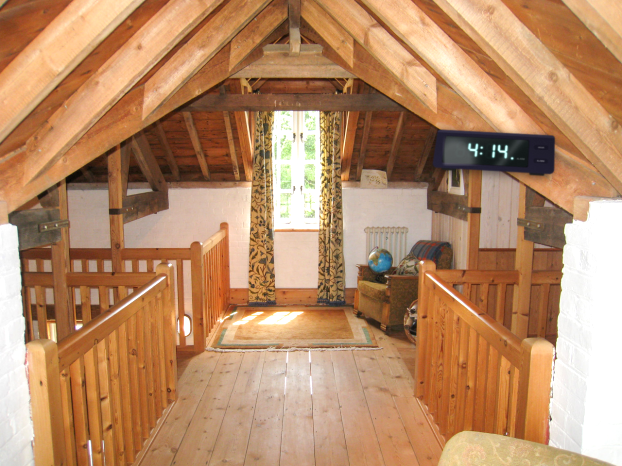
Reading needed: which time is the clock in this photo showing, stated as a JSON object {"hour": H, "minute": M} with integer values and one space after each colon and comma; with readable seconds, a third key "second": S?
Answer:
{"hour": 4, "minute": 14}
